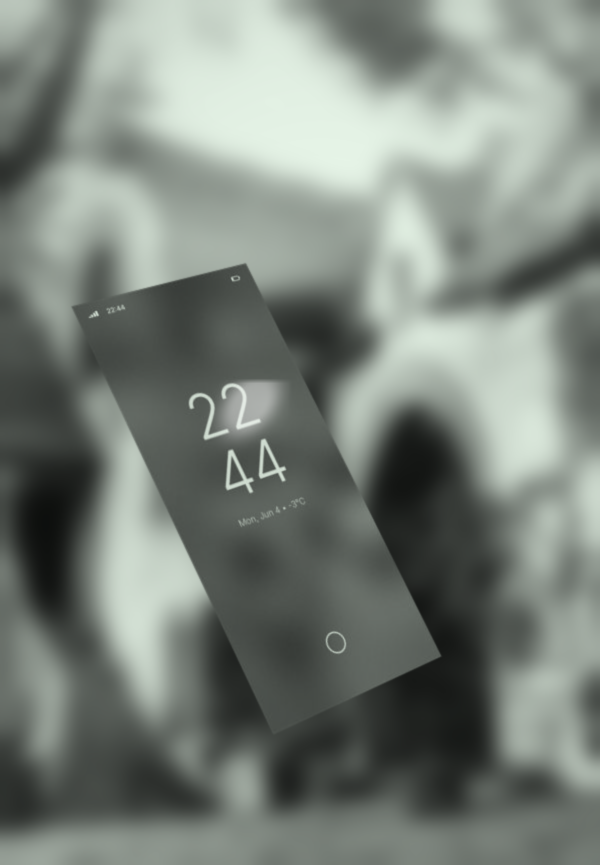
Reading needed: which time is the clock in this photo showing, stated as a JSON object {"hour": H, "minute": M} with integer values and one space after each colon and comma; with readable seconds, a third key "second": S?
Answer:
{"hour": 22, "minute": 44}
